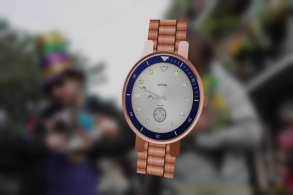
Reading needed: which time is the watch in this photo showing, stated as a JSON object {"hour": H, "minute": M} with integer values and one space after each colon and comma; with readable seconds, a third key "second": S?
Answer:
{"hour": 8, "minute": 48}
